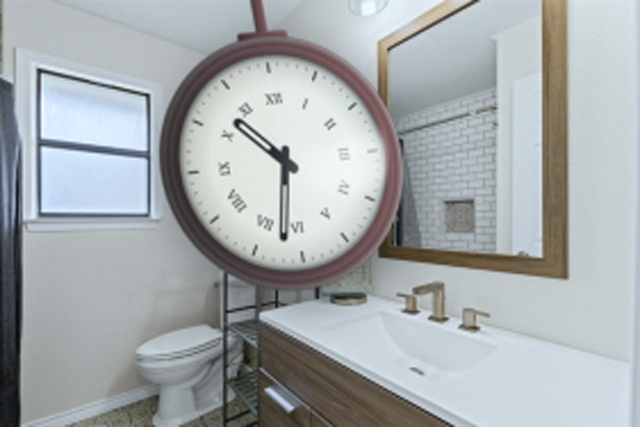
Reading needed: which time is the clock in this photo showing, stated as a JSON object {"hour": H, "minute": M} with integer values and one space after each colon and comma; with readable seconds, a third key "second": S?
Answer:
{"hour": 10, "minute": 32}
